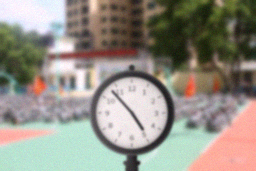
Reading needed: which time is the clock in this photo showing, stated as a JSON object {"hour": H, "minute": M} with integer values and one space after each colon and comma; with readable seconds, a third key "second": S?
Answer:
{"hour": 4, "minute": 53}
